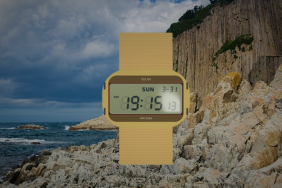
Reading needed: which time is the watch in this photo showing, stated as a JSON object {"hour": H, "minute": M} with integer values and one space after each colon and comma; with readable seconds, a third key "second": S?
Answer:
{"hour": 19, "minute": 15, "second": 13}
